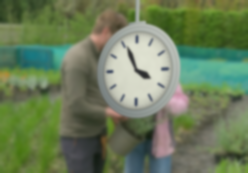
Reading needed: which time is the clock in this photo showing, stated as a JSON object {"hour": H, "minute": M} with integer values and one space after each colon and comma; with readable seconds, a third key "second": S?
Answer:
{"hour": 3, "minute": 56}
